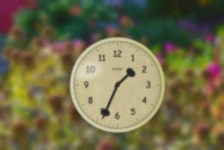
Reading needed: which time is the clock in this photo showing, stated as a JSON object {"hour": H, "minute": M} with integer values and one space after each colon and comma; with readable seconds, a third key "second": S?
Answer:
{"hour": 1, "minute": 34}
